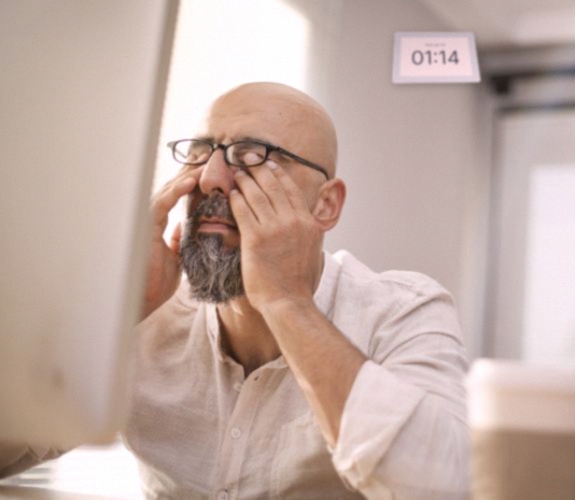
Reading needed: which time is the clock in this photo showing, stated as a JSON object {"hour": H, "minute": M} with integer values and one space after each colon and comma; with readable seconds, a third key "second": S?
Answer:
{"hour": 1, "minute": 14}
